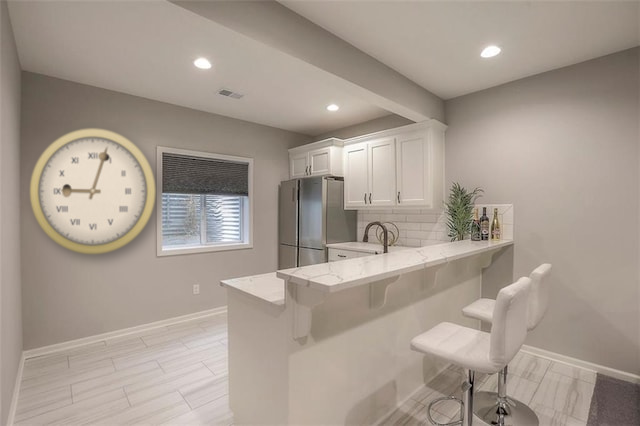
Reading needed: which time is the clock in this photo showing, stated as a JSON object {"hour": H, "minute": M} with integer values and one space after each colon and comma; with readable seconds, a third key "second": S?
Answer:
{"hour": 9, "minute": 3}
